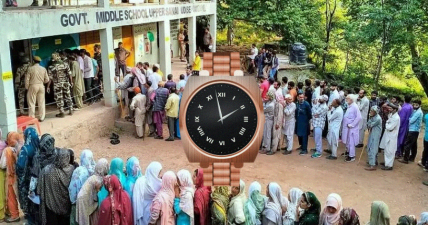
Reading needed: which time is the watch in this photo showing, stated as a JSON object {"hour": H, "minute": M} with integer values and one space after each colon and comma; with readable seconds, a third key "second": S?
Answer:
{"hour": 1, "minute": 58}
